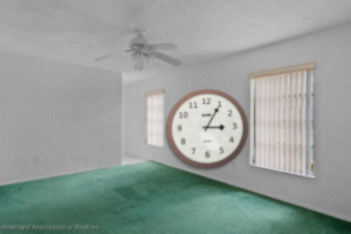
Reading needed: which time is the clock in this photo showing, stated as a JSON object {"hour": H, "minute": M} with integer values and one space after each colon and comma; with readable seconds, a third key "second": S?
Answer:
{"hour": 3, "minute": 5}
